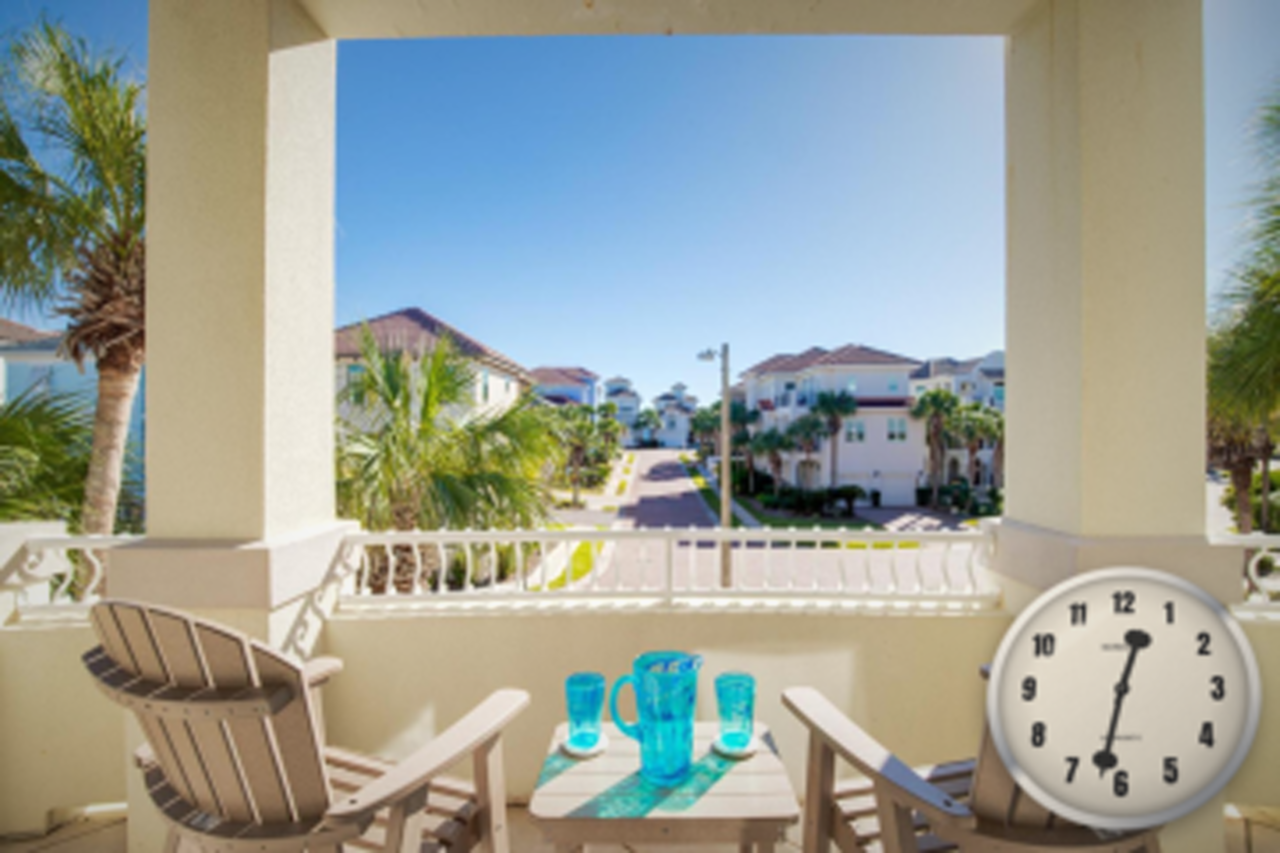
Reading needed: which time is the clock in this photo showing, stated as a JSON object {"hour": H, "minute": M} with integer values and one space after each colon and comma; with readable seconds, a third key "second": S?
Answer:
{"hour": 12, "minute": 32}
